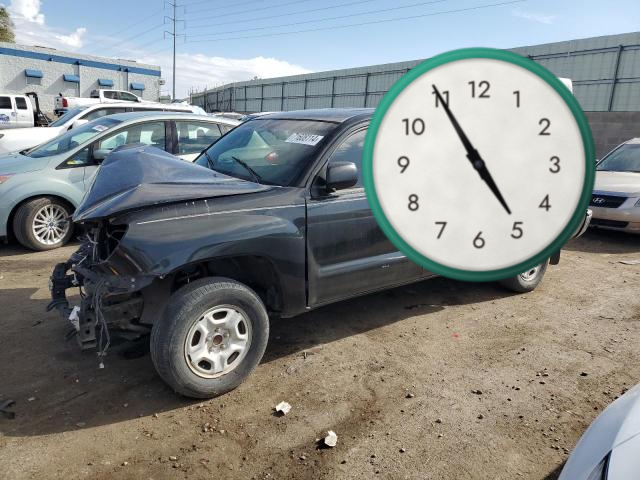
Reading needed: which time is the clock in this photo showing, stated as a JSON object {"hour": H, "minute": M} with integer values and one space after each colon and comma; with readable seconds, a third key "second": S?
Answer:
{"hour": 4, "minute": 55}
